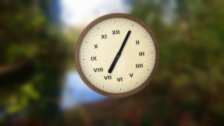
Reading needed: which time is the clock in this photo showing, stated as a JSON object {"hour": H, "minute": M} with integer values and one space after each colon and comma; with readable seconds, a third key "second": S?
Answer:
{"hour": 7, "minute": 5}
